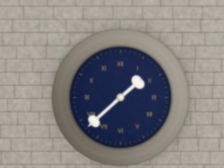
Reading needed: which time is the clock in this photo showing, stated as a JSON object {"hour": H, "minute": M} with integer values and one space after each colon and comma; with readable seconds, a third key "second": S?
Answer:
{"hour": 1, "minute": 38}
